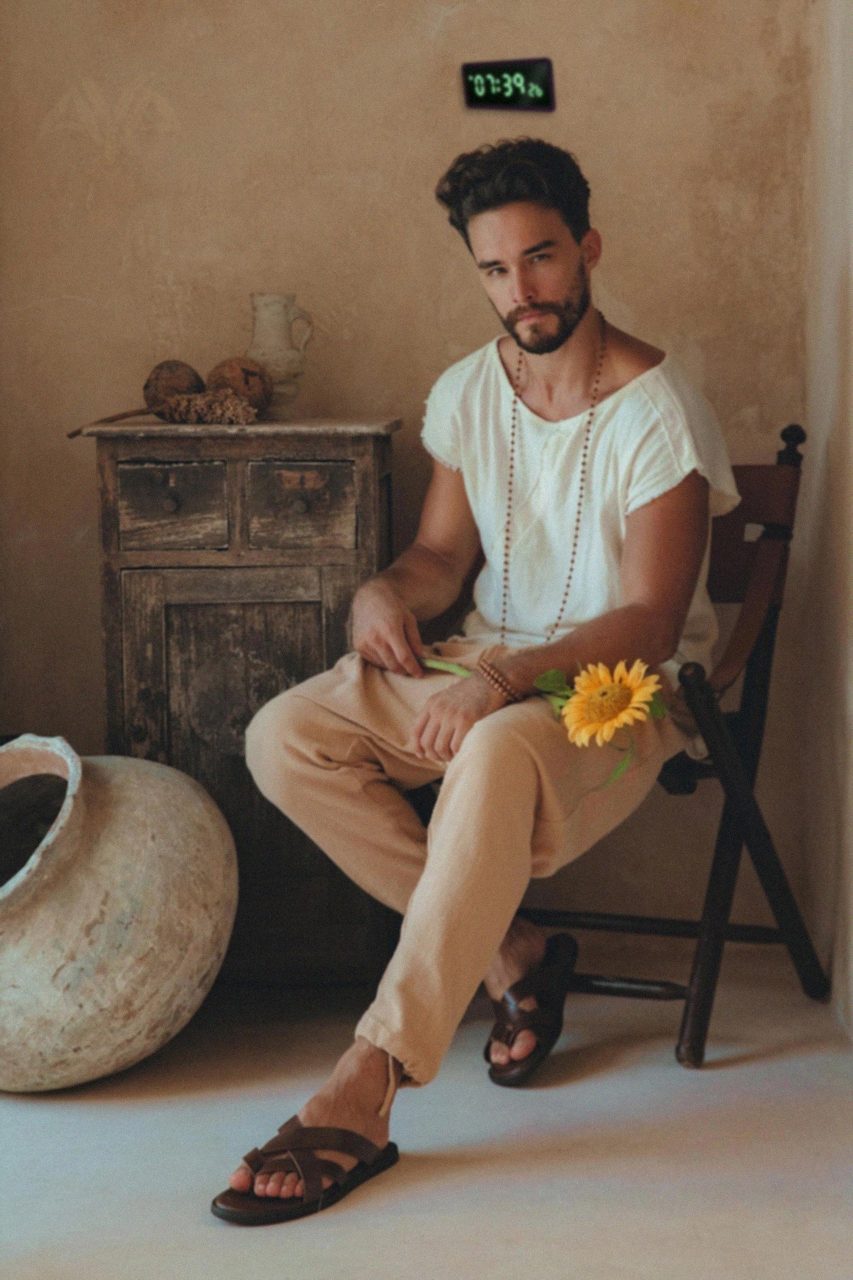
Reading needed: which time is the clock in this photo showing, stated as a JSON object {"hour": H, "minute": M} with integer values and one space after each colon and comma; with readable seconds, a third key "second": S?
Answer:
{"hour": 7, "minute": 39}
